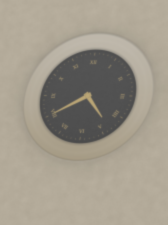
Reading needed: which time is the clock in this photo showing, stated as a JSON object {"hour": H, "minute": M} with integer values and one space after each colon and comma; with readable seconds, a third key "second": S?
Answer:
{"hour": 4, "minute": 40}
